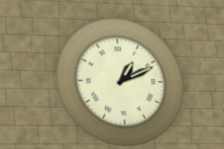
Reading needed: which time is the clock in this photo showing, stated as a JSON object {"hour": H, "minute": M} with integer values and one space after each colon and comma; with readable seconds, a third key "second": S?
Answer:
{"hour": 1, "minute": 11}
